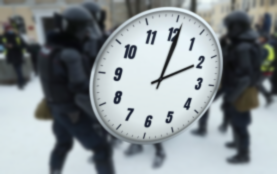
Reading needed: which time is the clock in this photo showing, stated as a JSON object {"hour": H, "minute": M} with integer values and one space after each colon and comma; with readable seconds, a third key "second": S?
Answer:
{"hour": 2, "minute": 1}
